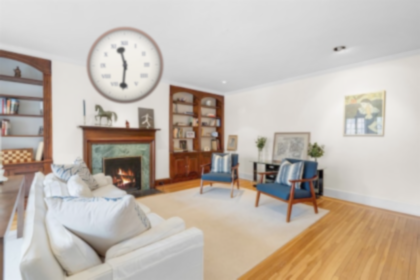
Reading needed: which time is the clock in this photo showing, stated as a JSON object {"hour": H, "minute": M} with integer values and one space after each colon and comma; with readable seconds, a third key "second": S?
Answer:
{"hour": 11, "minute": 31}
